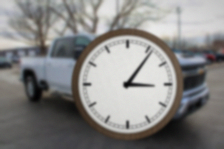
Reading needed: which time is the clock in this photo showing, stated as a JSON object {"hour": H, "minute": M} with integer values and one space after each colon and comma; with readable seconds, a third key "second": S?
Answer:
{"hour": 3, "minute": 6}
